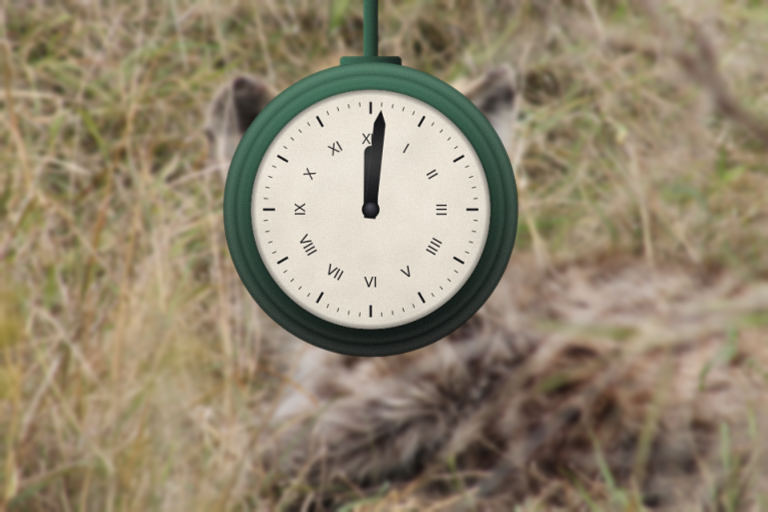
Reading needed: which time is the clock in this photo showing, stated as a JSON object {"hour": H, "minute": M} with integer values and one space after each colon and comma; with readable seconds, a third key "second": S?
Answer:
{"hour": 12, "minute": 1}
